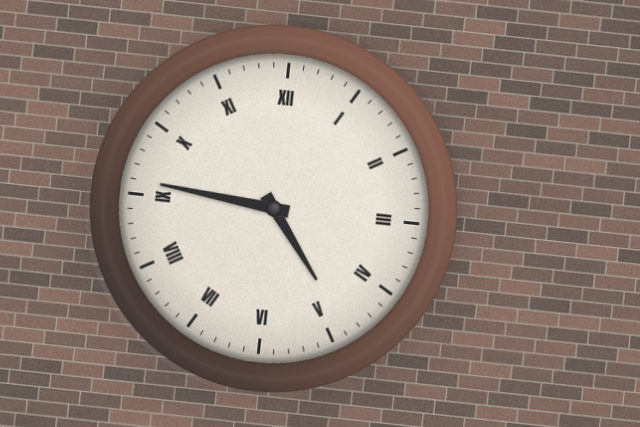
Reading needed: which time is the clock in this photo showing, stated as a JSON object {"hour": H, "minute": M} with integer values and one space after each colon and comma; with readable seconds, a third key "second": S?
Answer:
{"hour": 4, "minute": 46}
